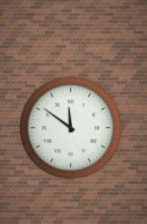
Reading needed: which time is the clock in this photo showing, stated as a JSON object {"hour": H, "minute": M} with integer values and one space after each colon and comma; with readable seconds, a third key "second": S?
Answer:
{"hour": 11, "minute": 51}
